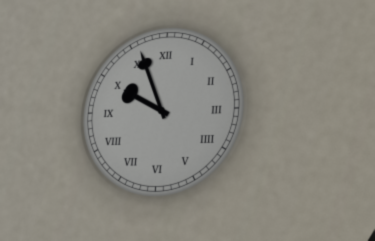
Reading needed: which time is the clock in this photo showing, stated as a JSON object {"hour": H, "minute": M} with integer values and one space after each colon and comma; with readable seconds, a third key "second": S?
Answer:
{"hour": 9, "minute": 56}
